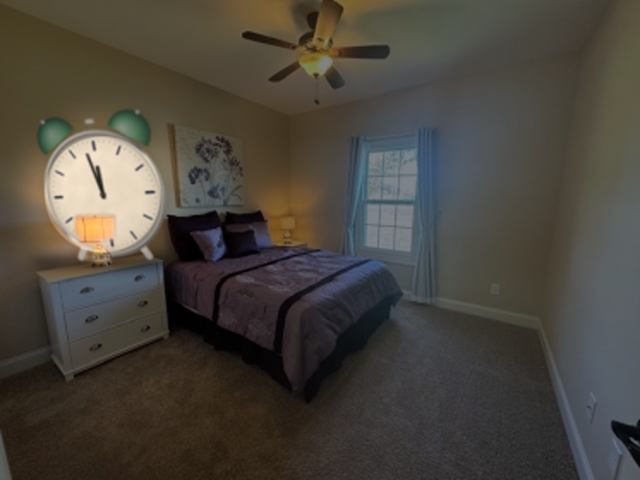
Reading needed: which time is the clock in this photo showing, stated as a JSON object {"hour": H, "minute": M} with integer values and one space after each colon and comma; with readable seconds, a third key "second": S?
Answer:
{"hour": 11, "minute": 58}
